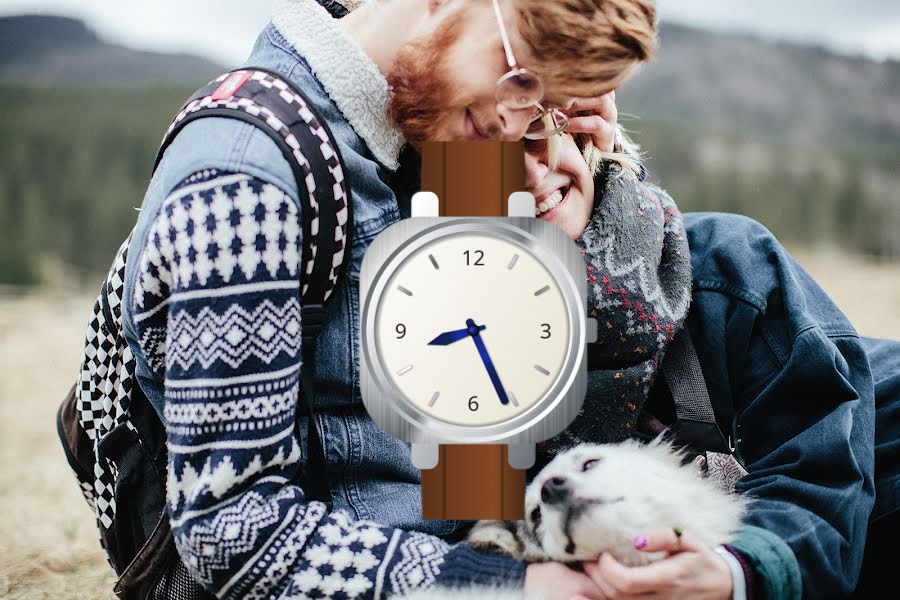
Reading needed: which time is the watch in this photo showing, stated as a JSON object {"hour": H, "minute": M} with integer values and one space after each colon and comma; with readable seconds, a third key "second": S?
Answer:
{"hour": 8, "minute": 26}
